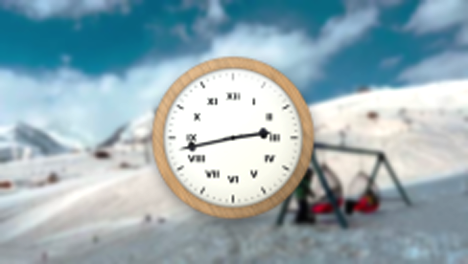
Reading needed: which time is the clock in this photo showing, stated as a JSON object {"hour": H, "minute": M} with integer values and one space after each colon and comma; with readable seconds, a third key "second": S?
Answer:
{"hour": 2, "minute": 43}
